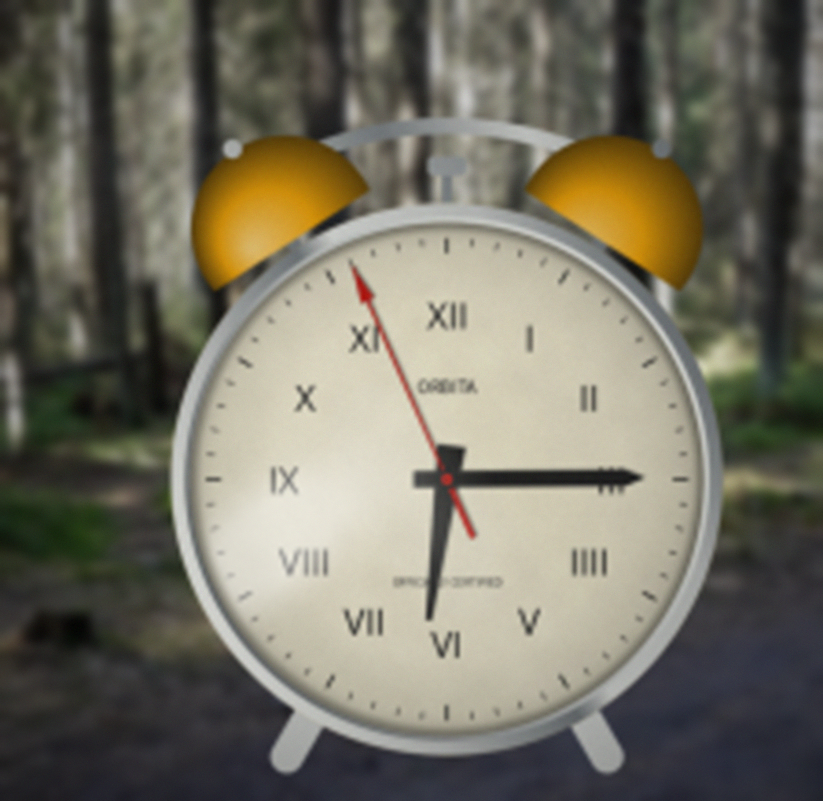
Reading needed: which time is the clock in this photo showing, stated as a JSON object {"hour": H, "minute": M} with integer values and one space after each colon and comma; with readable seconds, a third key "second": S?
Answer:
{"hour": 6, "minute": 14, "second": 56}
